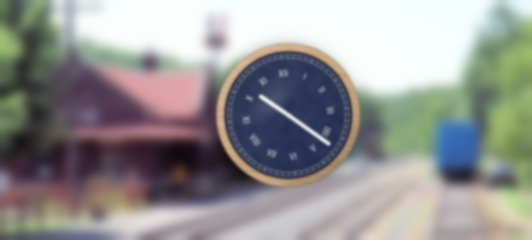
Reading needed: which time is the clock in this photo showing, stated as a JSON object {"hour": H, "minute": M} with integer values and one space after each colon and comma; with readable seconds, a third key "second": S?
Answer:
{"hour": 10, "minute": 22}
